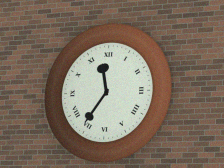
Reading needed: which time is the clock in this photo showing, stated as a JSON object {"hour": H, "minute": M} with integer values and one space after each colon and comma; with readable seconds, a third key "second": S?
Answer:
{"hour": 11, "minute": 36}
